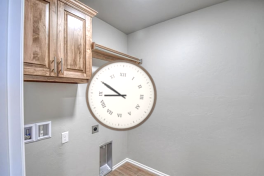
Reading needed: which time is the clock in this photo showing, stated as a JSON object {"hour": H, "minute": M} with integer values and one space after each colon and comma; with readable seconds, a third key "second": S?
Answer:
{"hour": 8, "minute": 50}
